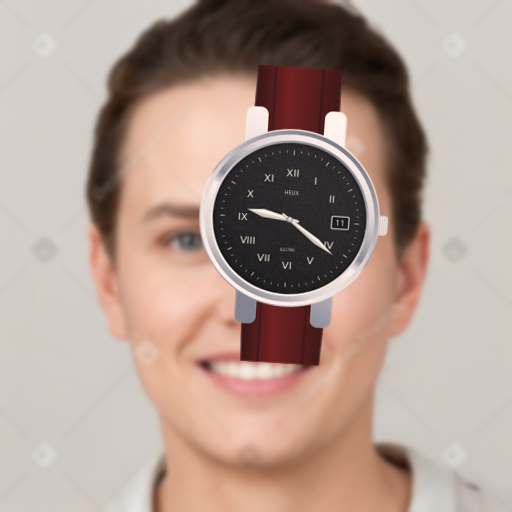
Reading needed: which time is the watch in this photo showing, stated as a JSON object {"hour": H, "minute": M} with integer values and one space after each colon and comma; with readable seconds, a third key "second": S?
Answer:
{"hour": 9, "minute": 21}
